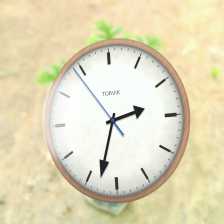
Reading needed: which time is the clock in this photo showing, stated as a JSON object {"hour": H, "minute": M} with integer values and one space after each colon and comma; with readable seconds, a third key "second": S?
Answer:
{"hour": 2, "minute": 32, "second": 54}
